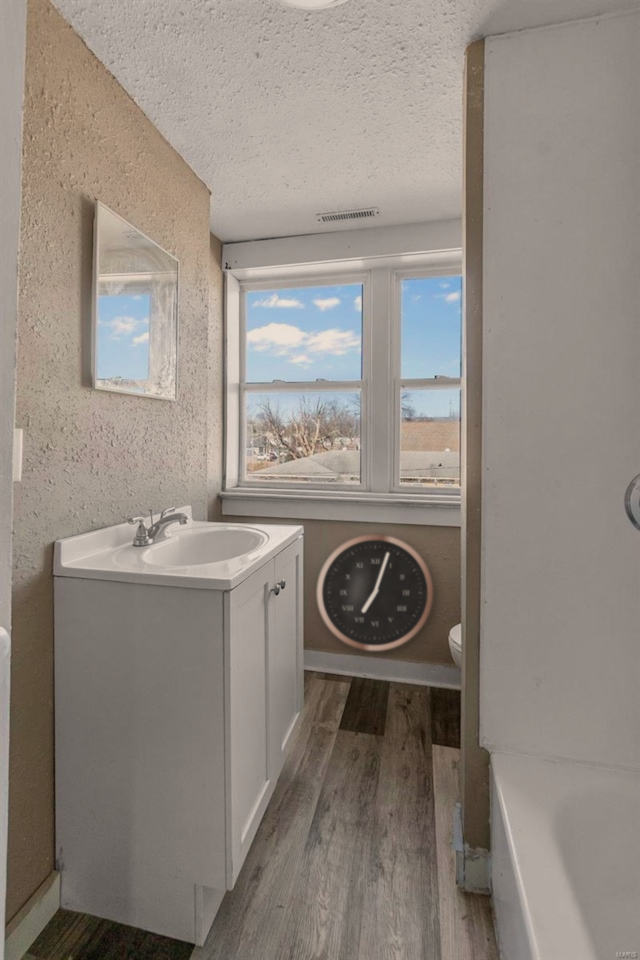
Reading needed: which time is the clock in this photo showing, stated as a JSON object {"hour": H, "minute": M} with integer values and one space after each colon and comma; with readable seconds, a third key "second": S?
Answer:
{"hour": 7, "minute": 3}
